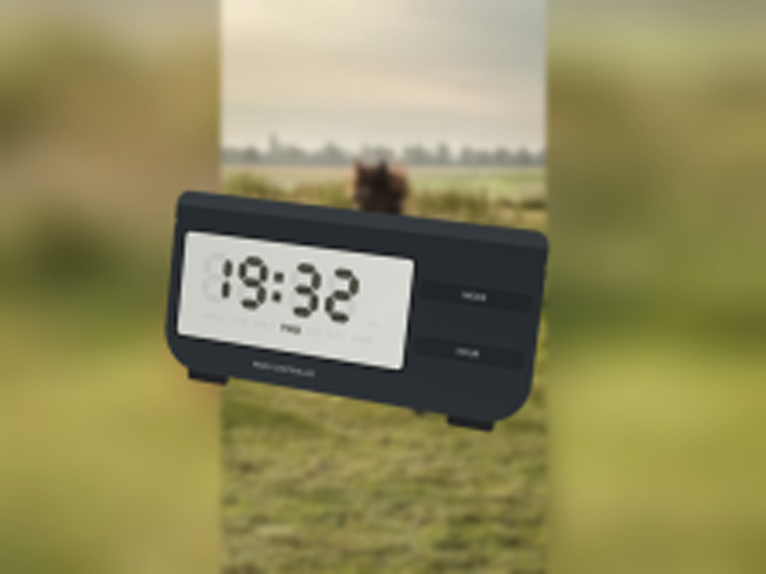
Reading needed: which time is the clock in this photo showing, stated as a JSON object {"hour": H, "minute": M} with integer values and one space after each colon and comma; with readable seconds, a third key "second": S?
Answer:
{"hour": 19, "minute": 32}
